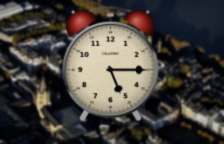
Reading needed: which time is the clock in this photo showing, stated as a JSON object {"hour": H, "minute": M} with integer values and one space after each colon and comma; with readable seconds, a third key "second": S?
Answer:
{"hour": 5, "minute": 15}
